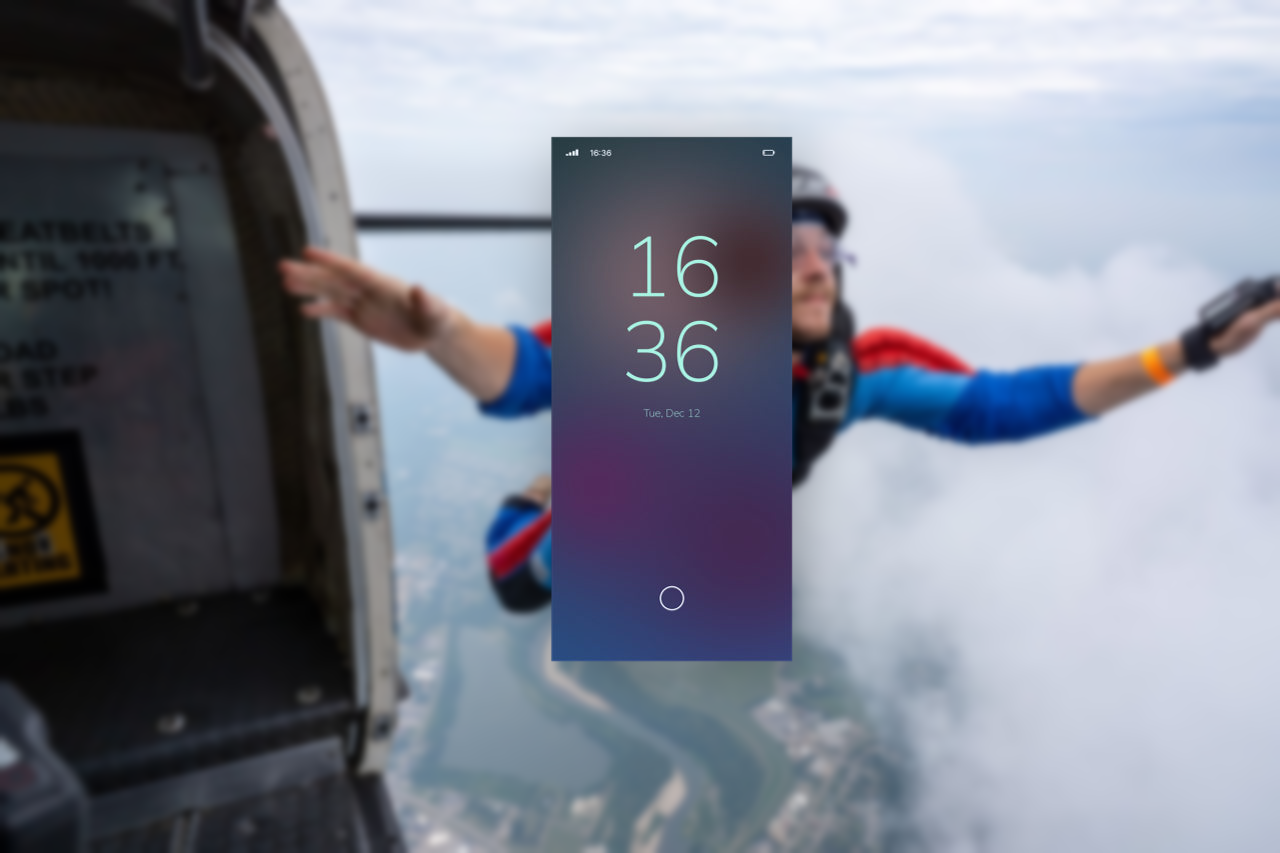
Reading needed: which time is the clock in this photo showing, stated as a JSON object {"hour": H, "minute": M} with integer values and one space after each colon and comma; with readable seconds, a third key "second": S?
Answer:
{"hour": 16, "minute": 36}
